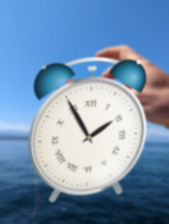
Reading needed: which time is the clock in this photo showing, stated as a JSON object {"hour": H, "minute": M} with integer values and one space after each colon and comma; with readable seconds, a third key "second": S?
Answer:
{"hour": 1, "minute": 55}
